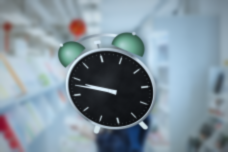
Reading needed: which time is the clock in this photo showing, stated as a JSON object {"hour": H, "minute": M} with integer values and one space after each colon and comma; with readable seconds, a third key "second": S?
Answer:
{"hour": 9, "minute": 48}
